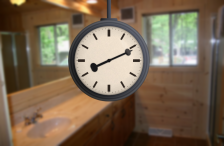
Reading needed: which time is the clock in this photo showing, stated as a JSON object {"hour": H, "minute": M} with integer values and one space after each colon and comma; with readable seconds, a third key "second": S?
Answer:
{"hour": 8, "minute": 11}
